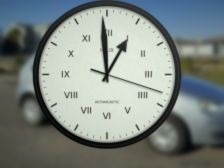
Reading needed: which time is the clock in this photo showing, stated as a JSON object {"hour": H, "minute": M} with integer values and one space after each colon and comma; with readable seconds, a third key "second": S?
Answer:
{"hour": 12, "minute": 59, "second": 18}
